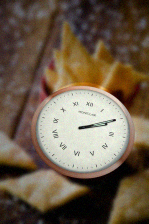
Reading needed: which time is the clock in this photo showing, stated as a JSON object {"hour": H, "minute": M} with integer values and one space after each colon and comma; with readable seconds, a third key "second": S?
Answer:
{"hour": 2, "minute": 10}
